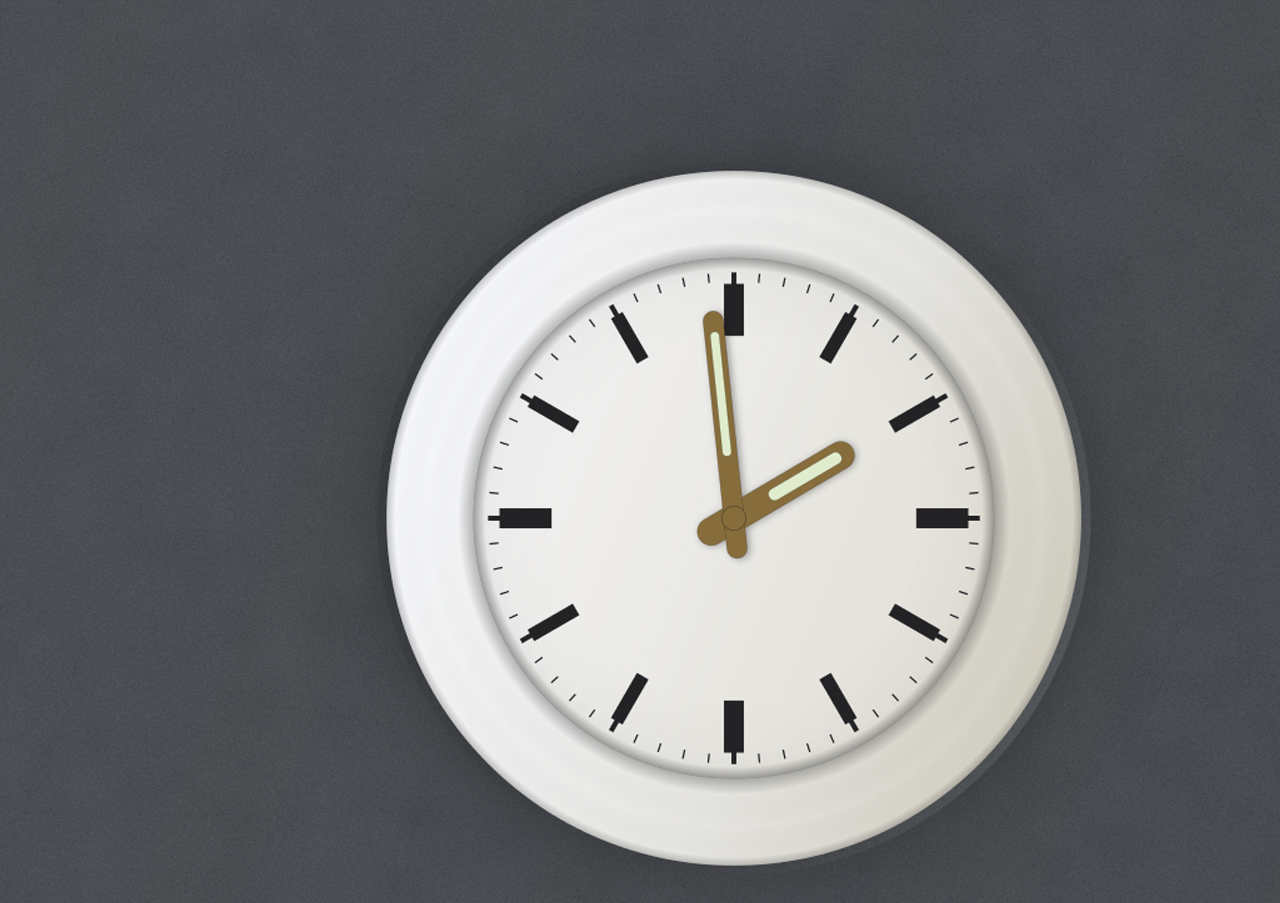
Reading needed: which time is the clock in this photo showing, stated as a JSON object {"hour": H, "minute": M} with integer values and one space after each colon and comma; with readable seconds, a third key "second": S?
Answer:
{"hour": 1, "minute": 59}
